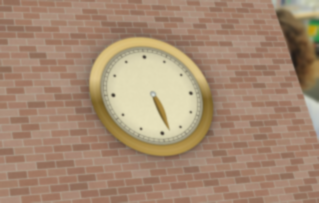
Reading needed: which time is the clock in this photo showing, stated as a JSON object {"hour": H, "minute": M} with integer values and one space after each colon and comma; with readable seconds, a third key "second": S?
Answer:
{"hour": 5, "minute": 28}
